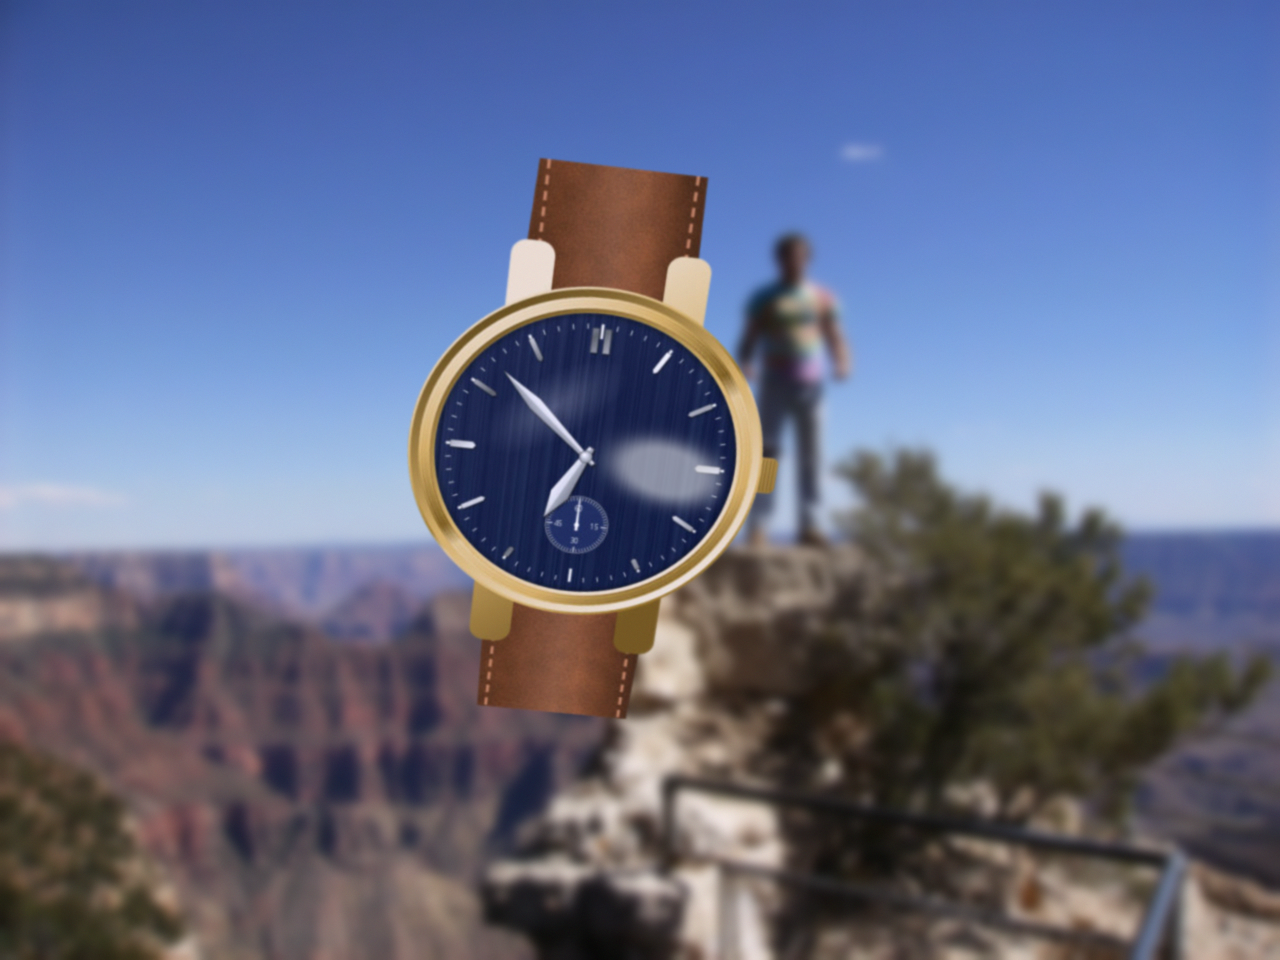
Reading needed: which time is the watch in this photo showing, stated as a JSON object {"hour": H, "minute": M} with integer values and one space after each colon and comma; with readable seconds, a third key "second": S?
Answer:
{"hour": 6, "minute": 52}
